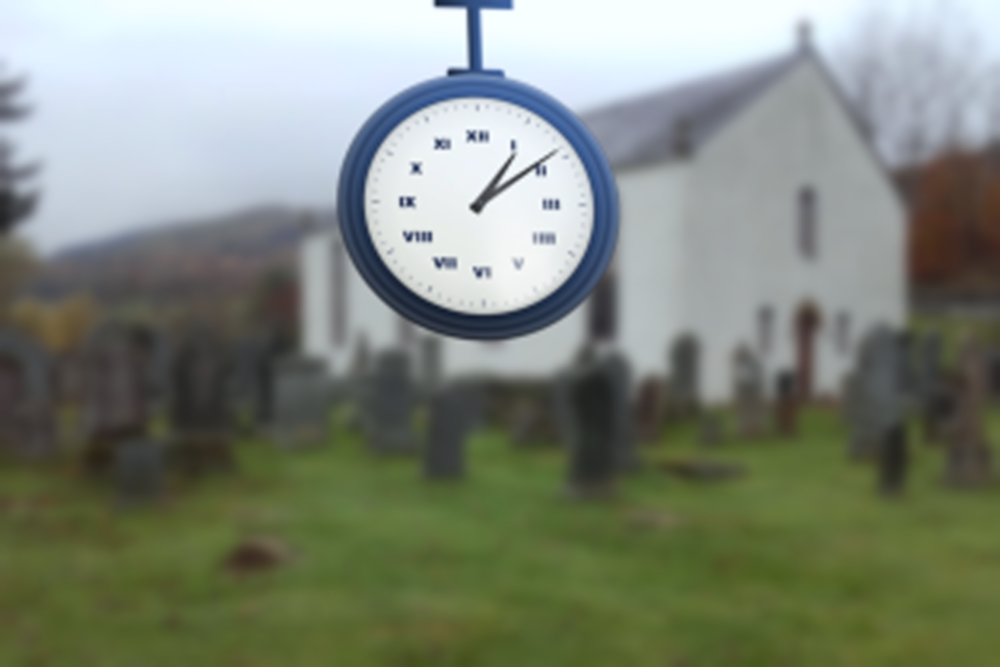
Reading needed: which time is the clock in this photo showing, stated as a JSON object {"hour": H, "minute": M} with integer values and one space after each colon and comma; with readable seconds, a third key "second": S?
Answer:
{"hour": 1, "minute": 9}
